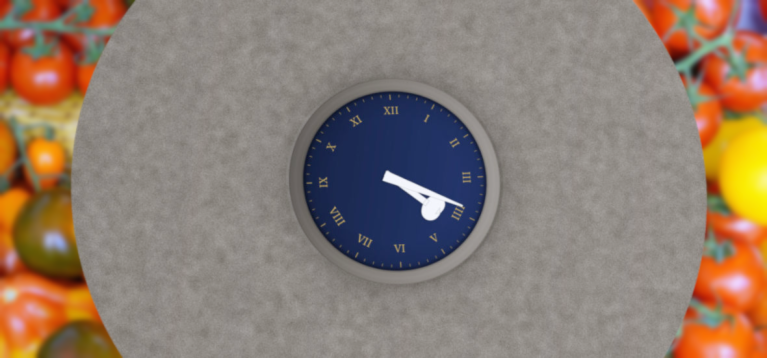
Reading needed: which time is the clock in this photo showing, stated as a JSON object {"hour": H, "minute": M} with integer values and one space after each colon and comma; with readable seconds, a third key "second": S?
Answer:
{"hour": 4, "minute": 19}
